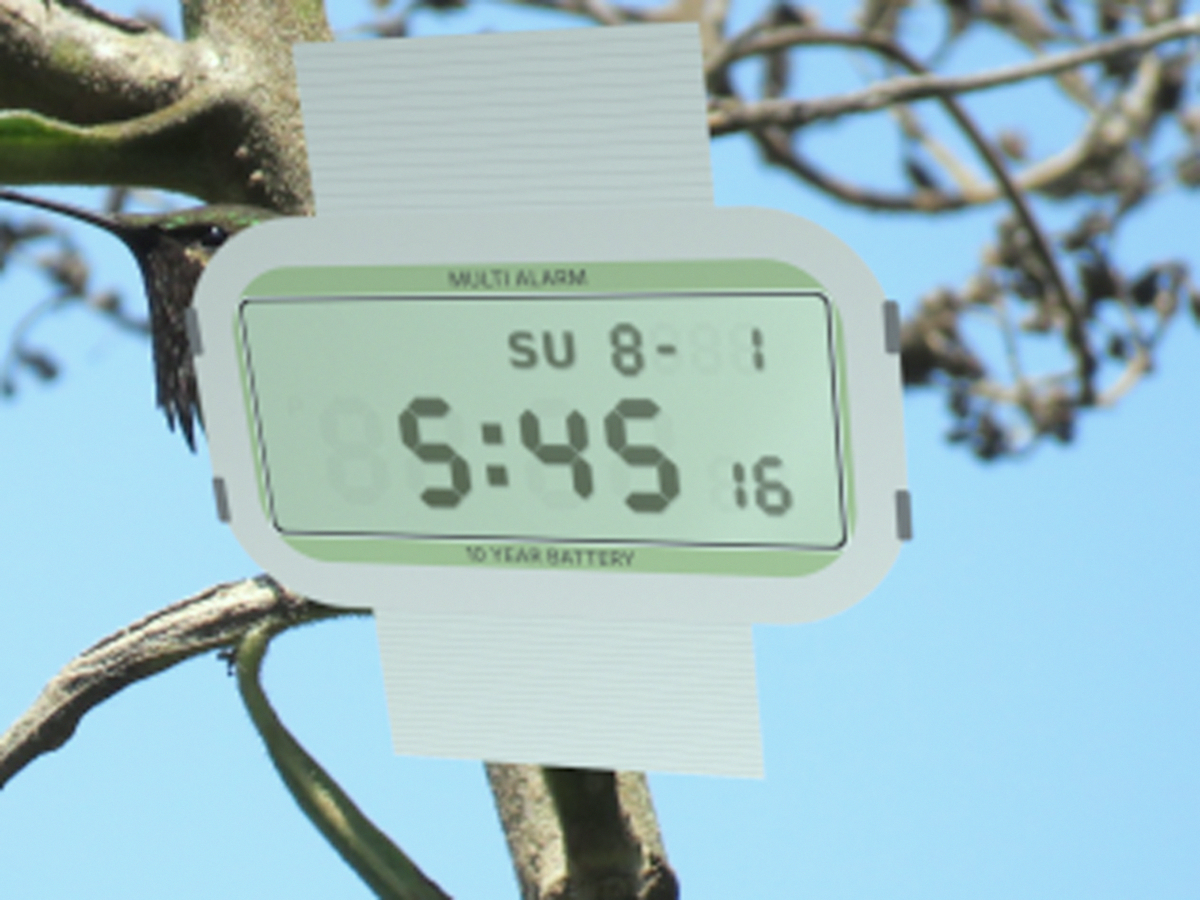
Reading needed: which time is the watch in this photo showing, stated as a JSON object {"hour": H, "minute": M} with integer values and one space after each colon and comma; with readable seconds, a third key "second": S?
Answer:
{"hour": 5, "minute": 45, "second": 16}
